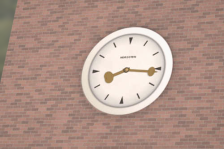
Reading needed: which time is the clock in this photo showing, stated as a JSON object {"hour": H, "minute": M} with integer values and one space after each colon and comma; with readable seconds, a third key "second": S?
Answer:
{"hour": 8, "minute": 16}
